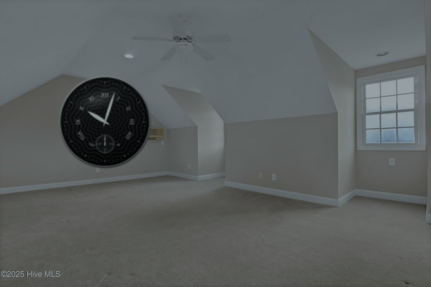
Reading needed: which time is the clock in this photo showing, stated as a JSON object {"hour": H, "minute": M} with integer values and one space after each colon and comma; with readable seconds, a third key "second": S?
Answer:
{"hour": 10, "minute": 3}
